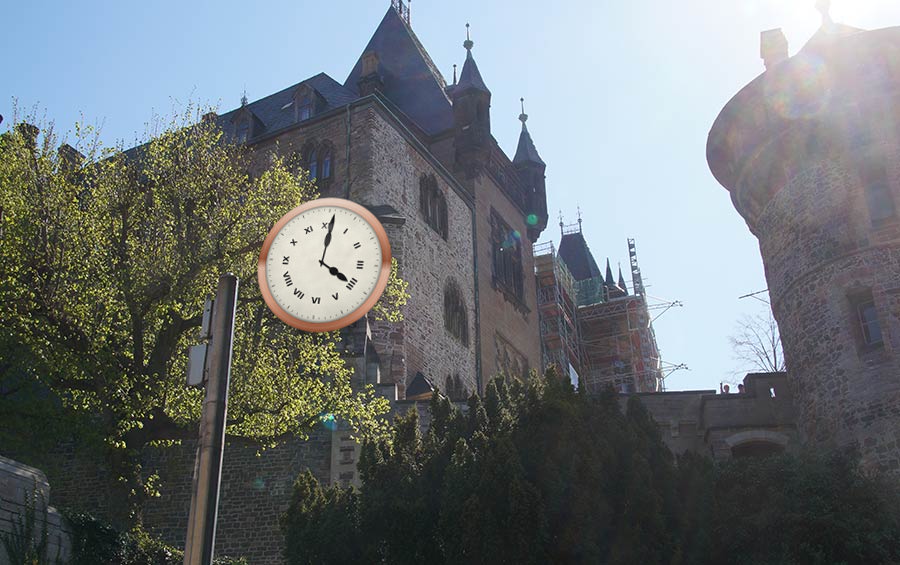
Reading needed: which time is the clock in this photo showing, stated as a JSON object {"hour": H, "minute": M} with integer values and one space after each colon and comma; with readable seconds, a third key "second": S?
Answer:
{"hour": 4, "minute": 1}
